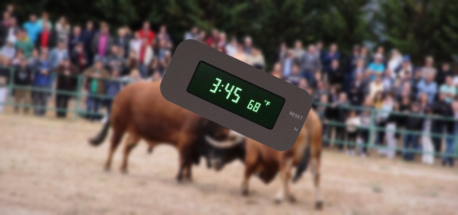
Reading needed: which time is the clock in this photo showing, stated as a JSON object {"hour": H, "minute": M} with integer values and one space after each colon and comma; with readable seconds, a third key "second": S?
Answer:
{"hour": 3, "minute": 45}
